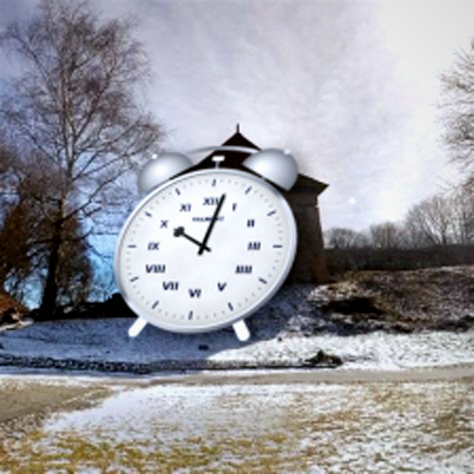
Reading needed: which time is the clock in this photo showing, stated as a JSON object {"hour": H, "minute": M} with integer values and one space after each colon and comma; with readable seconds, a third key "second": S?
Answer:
{"hour": 10, "minute": 2}
